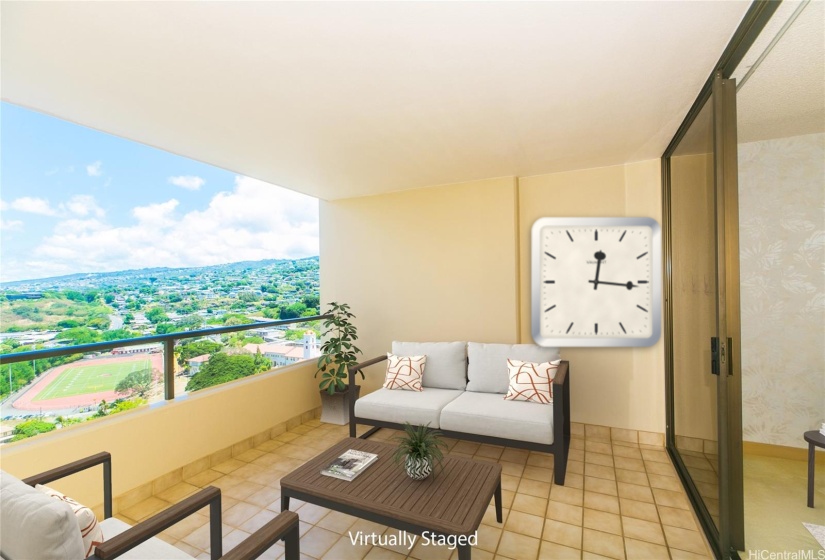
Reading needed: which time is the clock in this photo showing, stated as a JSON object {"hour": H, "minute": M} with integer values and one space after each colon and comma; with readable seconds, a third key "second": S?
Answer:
{"hour": 12, "minute": 16}
